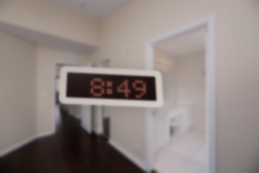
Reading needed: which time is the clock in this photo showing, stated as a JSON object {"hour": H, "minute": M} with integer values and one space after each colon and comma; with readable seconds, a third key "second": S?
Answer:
{"hour": 8, "minute": 49}
